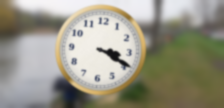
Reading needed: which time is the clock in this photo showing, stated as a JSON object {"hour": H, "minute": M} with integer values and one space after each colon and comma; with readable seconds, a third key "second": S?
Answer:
{"hour": 3, "minute": 19}
